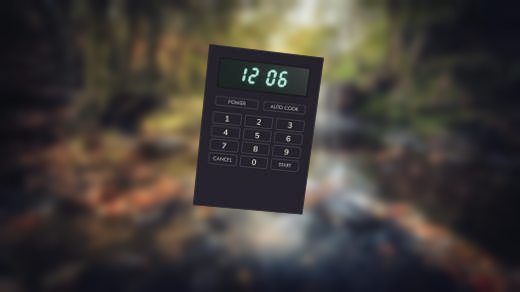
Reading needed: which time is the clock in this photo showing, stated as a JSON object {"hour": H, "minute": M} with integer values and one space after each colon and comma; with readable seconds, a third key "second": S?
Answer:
{"hour": 12, "minute": 6}
